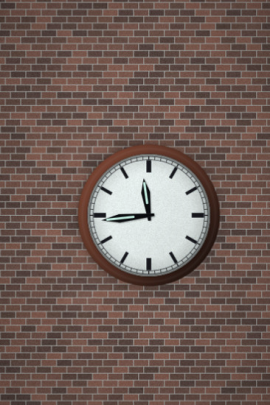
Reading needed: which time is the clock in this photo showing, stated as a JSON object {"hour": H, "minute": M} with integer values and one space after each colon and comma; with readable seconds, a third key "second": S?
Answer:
{"hour": 11, "minute": 44}
